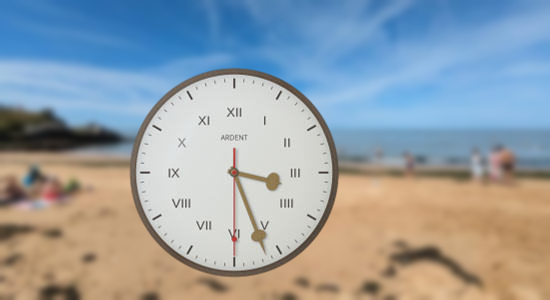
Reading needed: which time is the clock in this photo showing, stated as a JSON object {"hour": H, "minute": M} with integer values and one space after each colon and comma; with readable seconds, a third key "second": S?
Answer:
{"hour": 3, "minute": 26, "second": 30}
